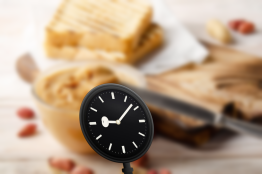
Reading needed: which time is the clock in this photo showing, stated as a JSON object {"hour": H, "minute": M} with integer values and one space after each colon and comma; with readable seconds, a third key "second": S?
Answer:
{"hour": 9, "minute": 8}
